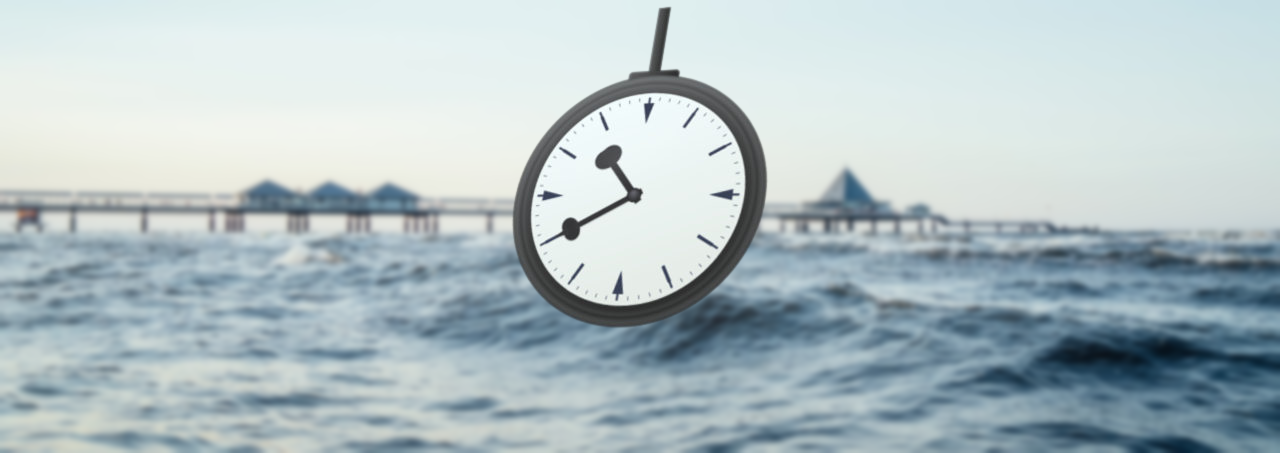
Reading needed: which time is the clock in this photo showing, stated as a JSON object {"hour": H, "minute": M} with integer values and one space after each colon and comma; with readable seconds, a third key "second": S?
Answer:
{"hour": 10, "minute": 40}
